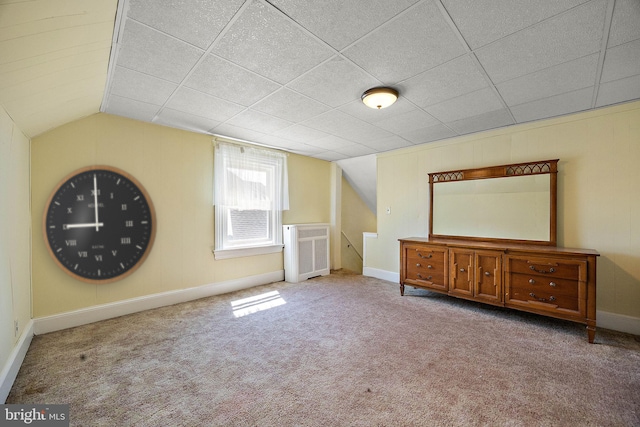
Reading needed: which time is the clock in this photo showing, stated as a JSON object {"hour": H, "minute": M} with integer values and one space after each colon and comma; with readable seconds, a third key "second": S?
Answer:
{"hour": 9, "minute": 0}
